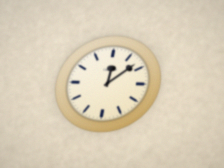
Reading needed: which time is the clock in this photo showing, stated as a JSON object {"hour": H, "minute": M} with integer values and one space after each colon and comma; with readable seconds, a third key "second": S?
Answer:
{"hour": 12, "minute": 8}
